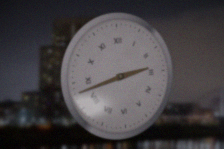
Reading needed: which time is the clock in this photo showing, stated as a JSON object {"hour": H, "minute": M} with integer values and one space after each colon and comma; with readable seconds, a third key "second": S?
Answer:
{"hour": 2, "minute": 43}
